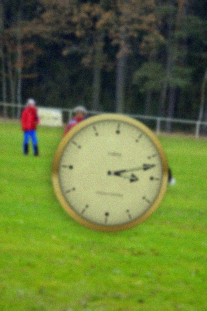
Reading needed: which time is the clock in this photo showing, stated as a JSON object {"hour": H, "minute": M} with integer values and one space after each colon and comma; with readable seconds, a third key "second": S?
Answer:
{"hour": 3, "minute": 12}
